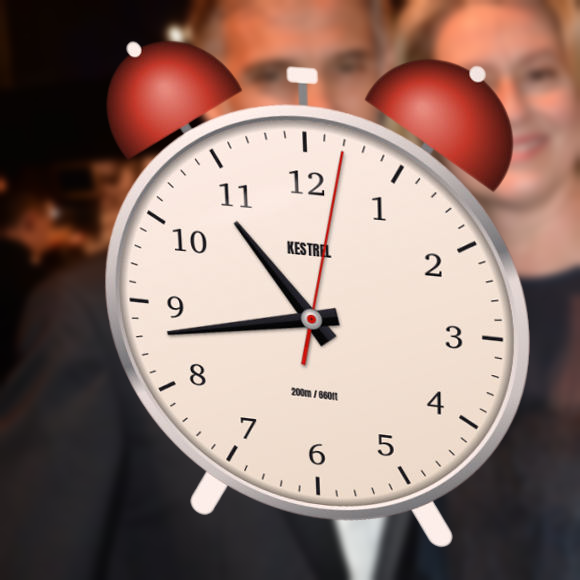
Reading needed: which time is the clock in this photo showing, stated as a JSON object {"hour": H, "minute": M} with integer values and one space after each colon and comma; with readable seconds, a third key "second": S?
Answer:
{"hour": 10, "minute": 43, "second": 2}
